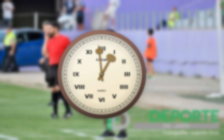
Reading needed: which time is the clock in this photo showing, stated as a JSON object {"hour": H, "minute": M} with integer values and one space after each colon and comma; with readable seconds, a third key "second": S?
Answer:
{"hour": 12, "minute": 59}
